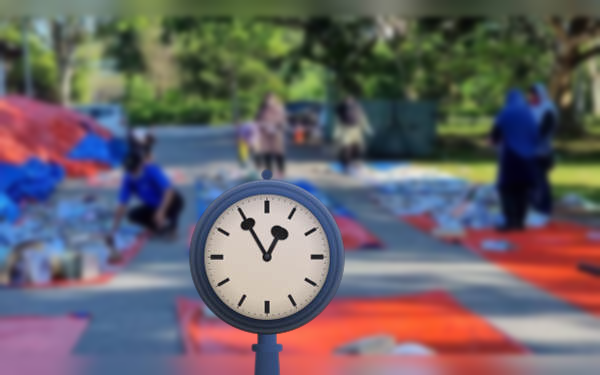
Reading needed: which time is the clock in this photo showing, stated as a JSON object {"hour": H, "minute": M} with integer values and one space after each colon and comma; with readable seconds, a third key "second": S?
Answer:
{"hour": 12, "minute": 55}
